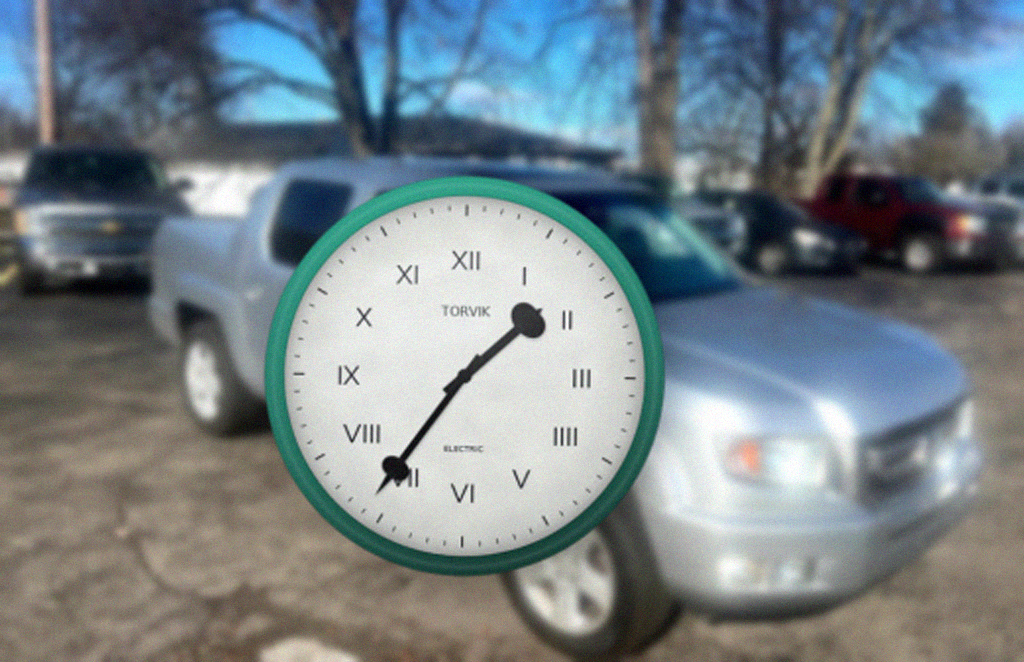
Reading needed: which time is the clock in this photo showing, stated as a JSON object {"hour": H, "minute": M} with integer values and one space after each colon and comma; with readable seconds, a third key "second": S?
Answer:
{"hour": 1, "minute": 36}
